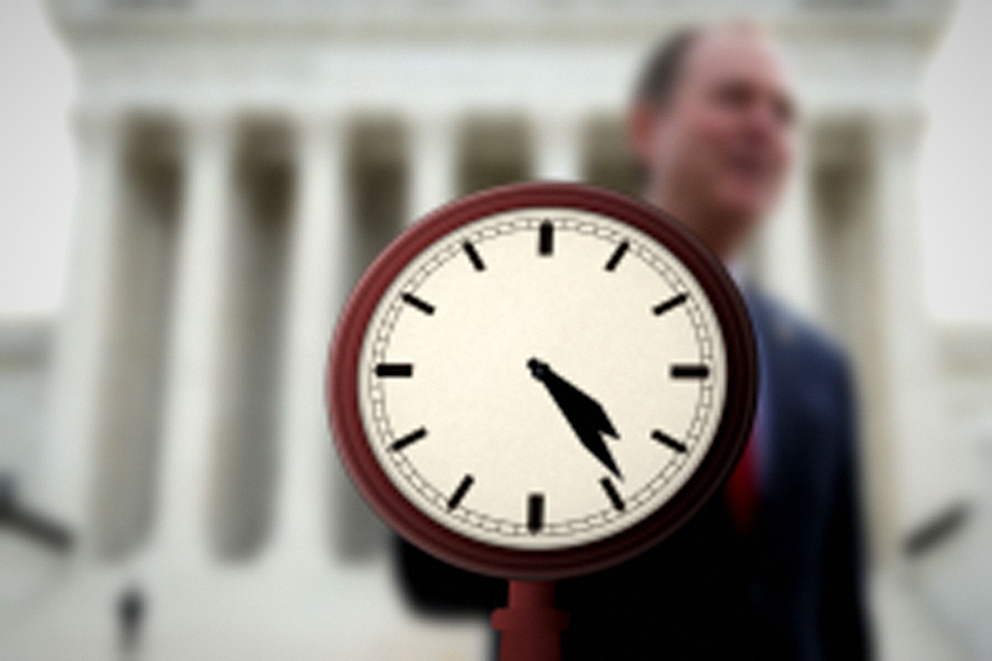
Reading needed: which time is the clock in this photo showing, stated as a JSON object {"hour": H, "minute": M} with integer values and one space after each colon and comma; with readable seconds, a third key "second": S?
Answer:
{"hour": 4, "minute": 24}
